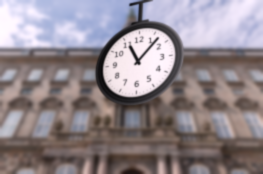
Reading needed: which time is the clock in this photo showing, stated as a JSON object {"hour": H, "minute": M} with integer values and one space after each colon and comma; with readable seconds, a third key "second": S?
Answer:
{"hour": 11, "minute": 7}
